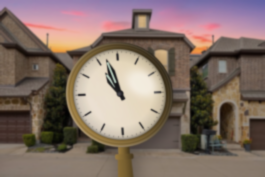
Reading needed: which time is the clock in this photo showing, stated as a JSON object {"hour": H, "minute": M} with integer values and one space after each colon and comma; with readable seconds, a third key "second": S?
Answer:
{"hour": 10, "minute": 57}
